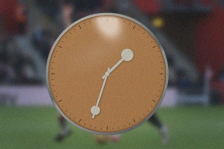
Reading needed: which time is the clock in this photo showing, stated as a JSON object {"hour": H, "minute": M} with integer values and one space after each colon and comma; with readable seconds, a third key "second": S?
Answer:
{"hour": 1, "minute": 33}
